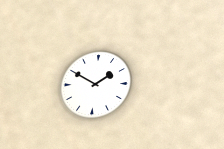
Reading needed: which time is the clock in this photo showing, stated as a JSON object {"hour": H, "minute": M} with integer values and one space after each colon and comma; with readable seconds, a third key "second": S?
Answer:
{"hour": 1, "minute": 50}
